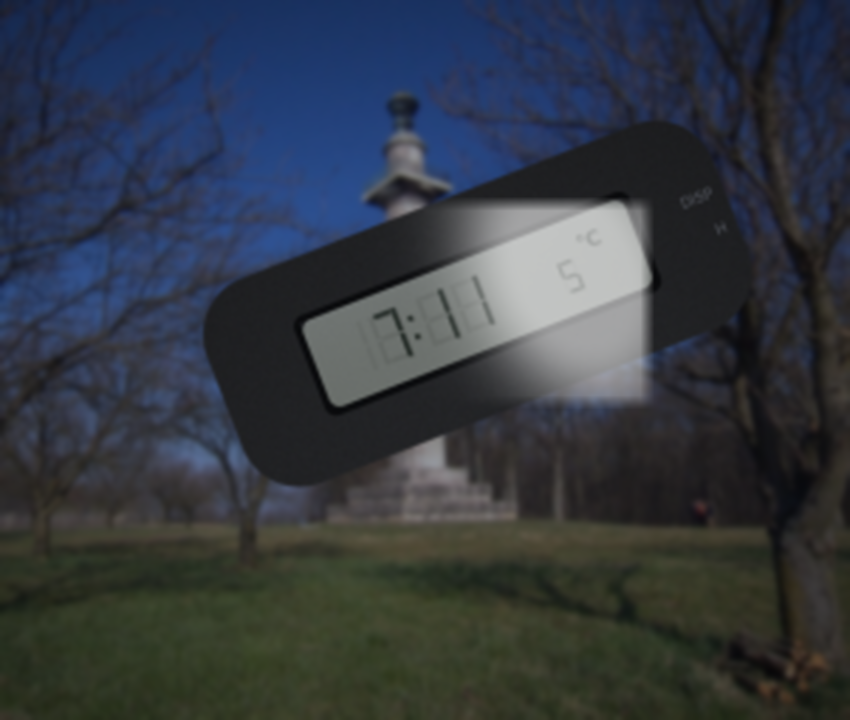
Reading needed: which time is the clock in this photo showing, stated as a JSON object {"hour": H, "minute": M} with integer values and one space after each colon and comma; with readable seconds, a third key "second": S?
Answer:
{"hour": 7, "minute": 11}
